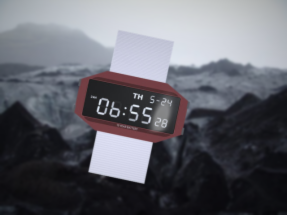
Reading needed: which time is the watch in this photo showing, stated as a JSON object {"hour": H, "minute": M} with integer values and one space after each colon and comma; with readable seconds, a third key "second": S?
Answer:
{"hour": 6, "minute": 55, "second": 28}
